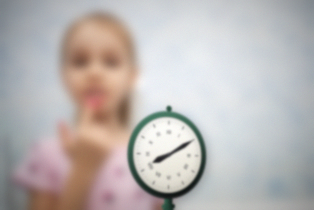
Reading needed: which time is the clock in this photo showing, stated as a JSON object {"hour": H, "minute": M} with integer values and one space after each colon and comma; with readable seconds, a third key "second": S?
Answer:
{"hour": 8, "minute": 10}
